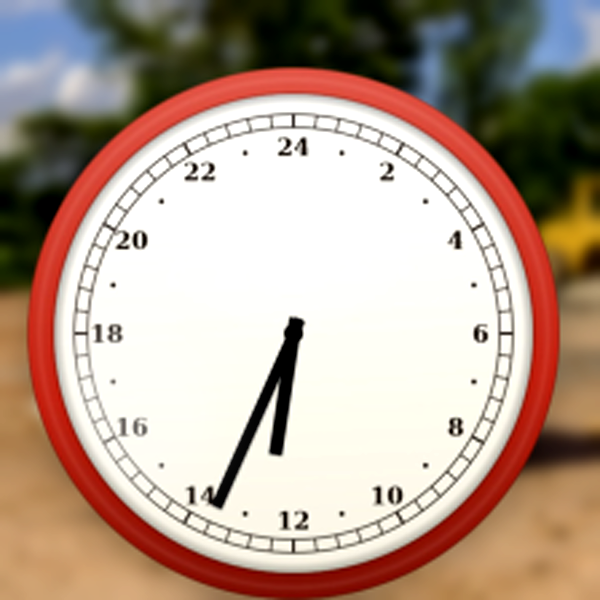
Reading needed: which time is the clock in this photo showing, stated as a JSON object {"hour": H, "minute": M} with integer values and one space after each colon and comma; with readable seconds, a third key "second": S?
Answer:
{"hour": 12, "minute": 34}
